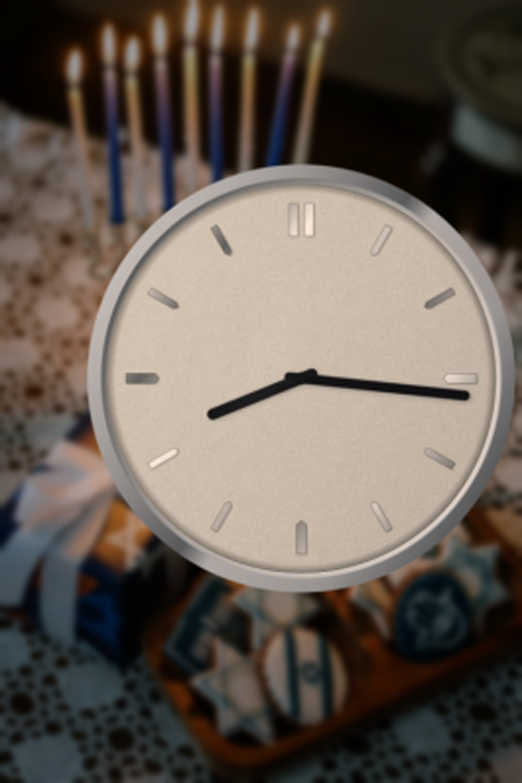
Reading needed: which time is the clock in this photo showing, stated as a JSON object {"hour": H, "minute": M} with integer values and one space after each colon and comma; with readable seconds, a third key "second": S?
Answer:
{"hour": 8, "minute": 16}
